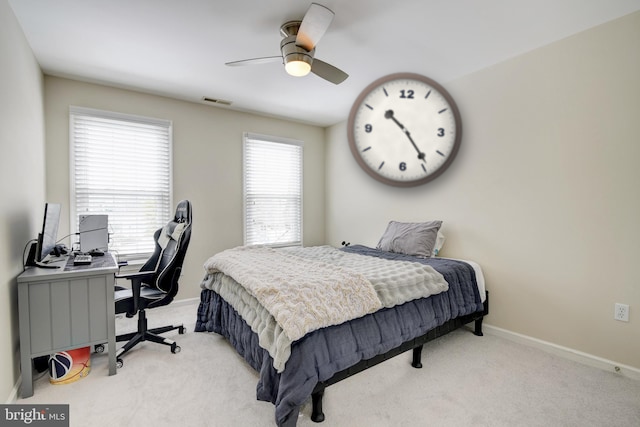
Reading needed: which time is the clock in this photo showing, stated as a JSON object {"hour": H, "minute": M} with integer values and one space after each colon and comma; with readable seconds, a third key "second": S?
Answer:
{"hour": 10, "minute": 24}
